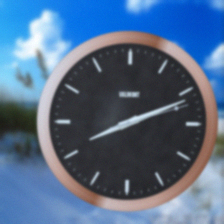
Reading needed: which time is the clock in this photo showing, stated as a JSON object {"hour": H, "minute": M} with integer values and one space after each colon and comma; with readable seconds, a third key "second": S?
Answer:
{"hour": 8, "minute": 11, "second": 12}
